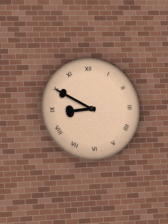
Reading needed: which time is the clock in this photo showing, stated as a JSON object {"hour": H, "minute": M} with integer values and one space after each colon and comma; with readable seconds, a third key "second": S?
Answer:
{"hour": 8, "minute": 50}
